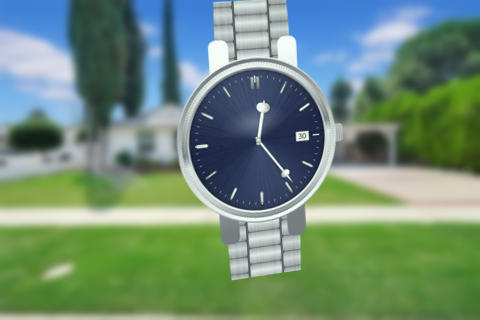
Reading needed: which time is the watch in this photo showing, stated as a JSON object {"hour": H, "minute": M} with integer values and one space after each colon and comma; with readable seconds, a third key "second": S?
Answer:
{"hour": 12, "minute": 24}
